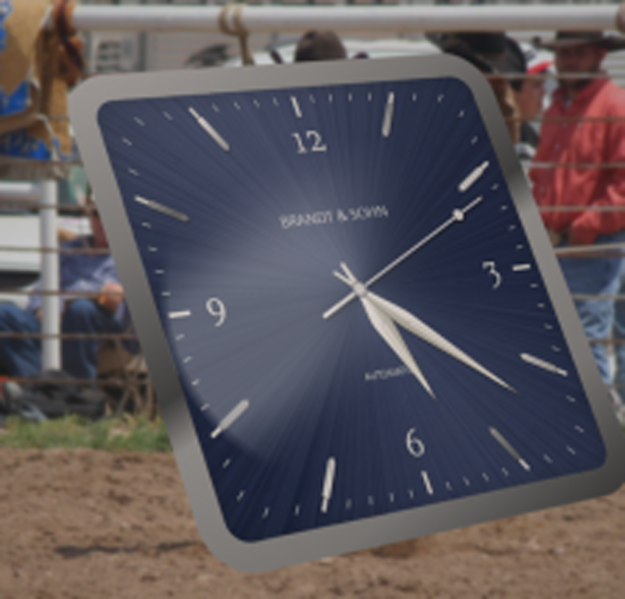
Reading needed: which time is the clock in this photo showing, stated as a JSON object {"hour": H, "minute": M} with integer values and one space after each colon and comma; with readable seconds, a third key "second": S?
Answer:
{"hour": 5, "minute": 22, "second": 11}
